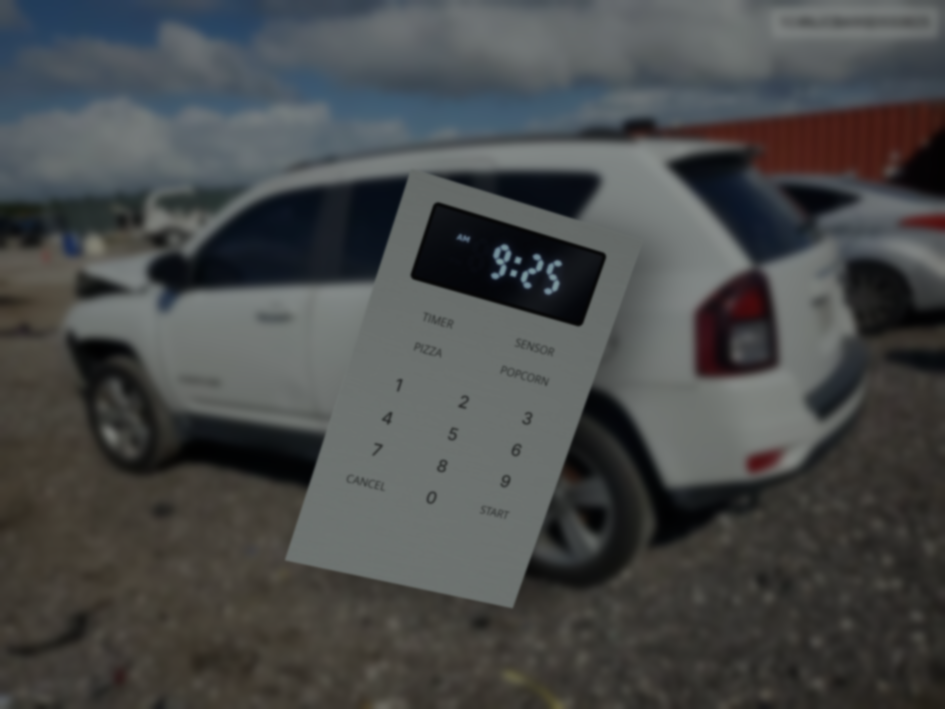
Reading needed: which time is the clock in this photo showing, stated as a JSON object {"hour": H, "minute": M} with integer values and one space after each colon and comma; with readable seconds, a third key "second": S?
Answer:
{"hour": 9, "minute": 25}
